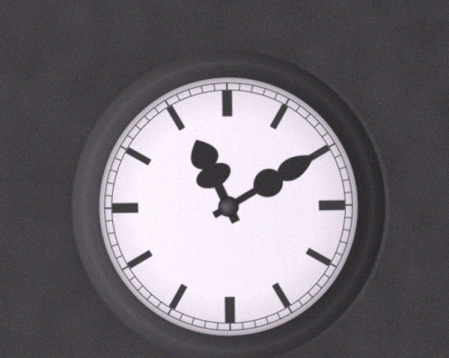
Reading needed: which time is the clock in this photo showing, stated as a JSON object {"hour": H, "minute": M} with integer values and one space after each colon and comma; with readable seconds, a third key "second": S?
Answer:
{"hour": 11, "minute": 10}
